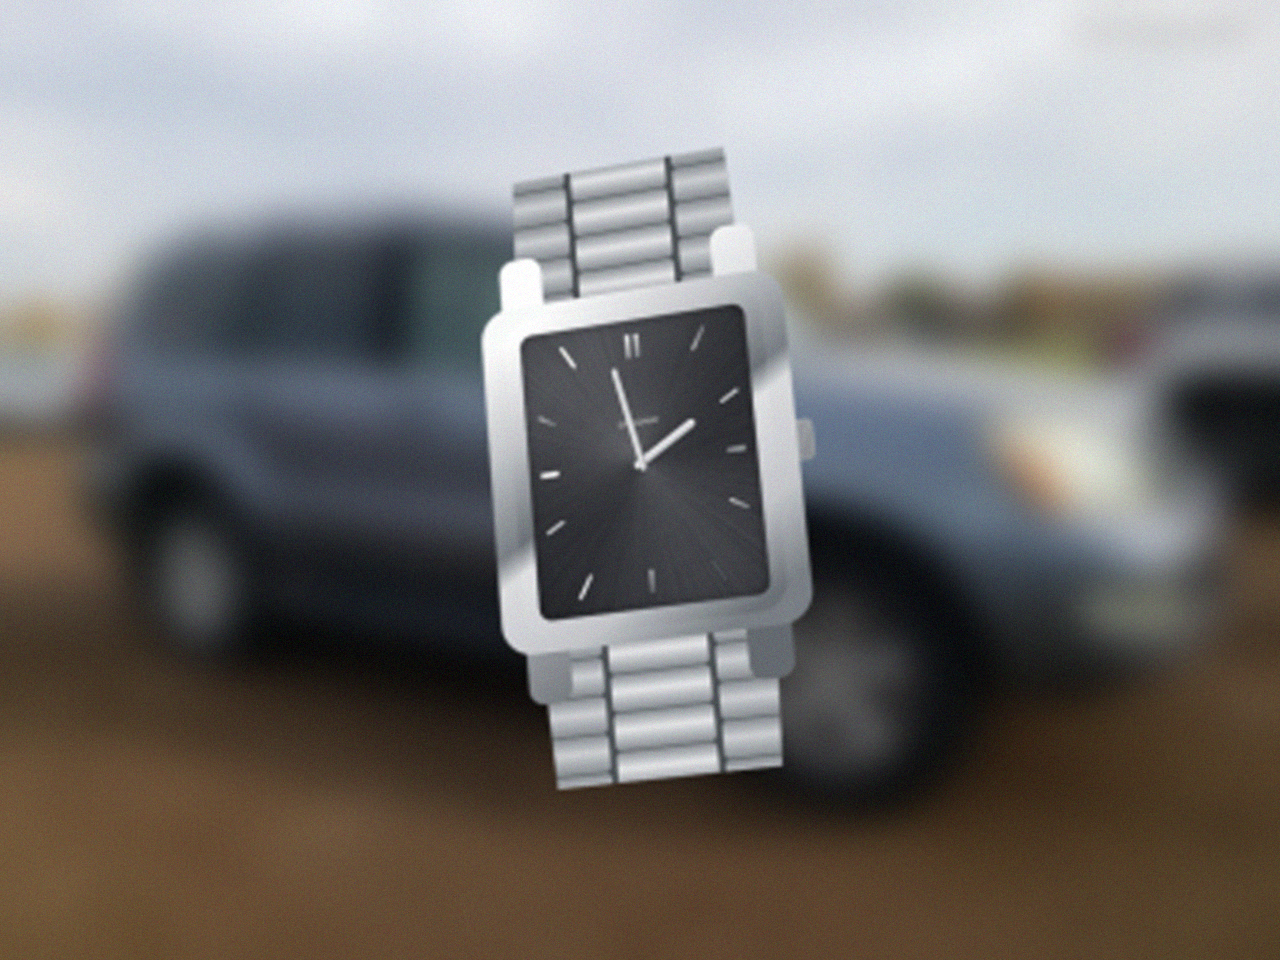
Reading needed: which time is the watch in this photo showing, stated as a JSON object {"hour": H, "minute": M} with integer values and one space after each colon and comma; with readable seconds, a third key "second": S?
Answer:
{"hour": 1, "minute": 58}
